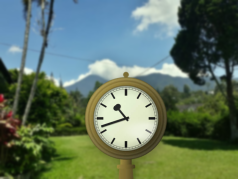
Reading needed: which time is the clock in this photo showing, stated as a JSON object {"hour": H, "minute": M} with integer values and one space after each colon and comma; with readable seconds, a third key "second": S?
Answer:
{"hour": 10, "minute": 42}
